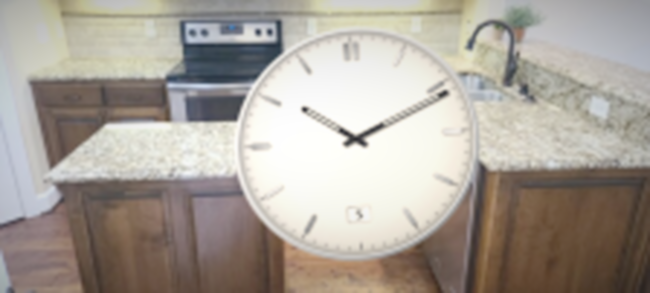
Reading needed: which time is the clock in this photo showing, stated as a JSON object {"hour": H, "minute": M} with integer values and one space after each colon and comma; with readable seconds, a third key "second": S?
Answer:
{"hour": 10, "minute": 11}
